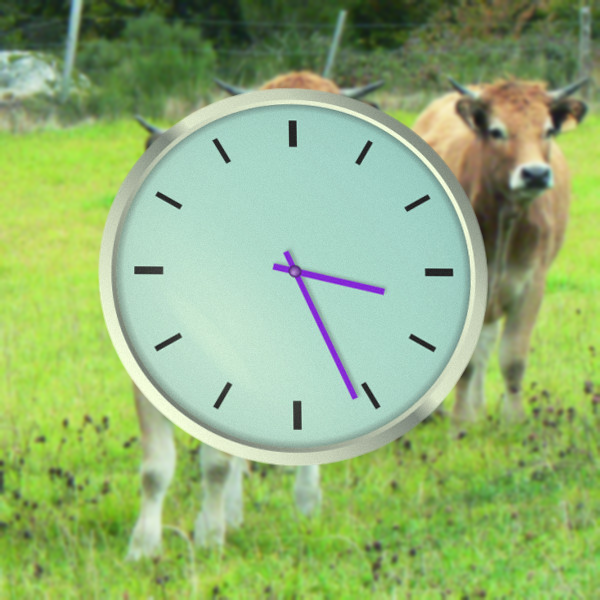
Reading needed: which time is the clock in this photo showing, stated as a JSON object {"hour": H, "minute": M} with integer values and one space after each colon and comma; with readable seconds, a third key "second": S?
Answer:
{"hour": 3, "minute": 26}
